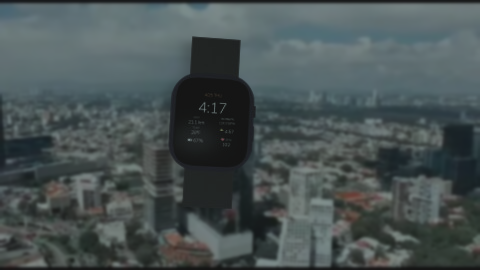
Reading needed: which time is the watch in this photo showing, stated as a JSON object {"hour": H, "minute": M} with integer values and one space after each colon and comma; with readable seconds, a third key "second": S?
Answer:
{"hour": 4, "minute": 17}
